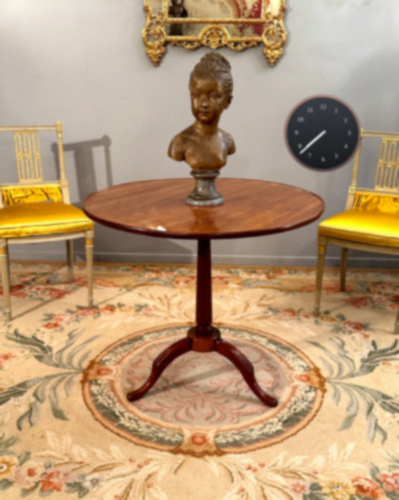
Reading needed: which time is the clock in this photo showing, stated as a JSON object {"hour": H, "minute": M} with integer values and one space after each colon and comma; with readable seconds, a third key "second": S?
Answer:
{"hour": 7, "minute": 38}
